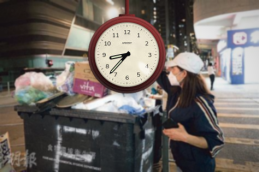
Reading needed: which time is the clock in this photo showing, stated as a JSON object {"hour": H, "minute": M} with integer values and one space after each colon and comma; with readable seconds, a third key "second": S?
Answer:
{"hour": 8, "minute": 37}
